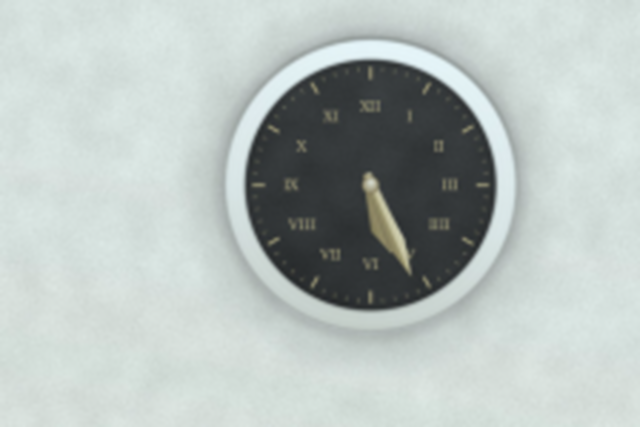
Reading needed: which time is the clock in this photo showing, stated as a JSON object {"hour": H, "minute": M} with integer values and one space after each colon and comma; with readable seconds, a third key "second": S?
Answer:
{"hour": 5, "minute": 26}
